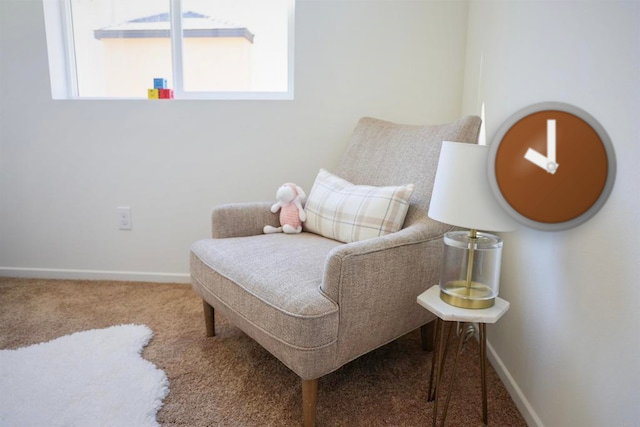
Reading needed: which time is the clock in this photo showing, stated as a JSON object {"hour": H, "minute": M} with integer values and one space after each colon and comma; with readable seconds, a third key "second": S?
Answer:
{"hour": 10, "minute": 0}
